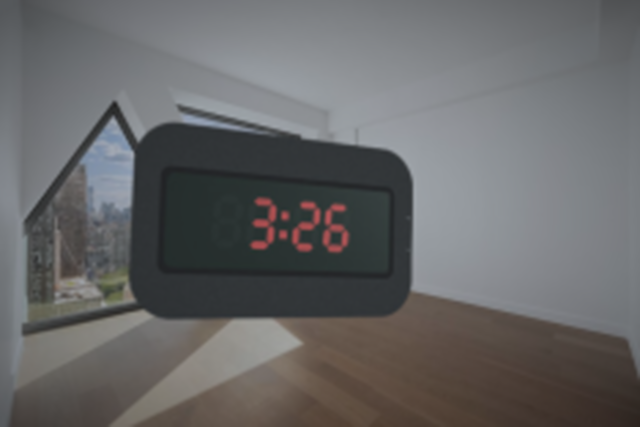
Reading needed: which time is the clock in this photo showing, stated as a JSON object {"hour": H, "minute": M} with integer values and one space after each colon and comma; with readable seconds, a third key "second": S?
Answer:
{"hour": 3, "minute": 26}
